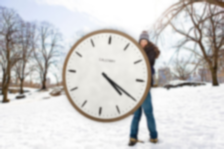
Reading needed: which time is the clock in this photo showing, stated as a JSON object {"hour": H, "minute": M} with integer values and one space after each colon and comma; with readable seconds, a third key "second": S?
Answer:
{"hour": 4, "minute": 20}
